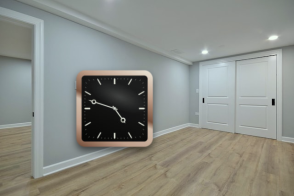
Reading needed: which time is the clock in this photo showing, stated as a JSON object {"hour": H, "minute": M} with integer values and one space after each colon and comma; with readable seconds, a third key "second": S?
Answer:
{"hour": 4, "minute": 48}
